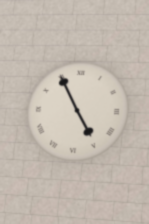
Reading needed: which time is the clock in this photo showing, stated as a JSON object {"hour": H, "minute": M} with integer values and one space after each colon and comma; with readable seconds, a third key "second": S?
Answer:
{"hour": 4, "minute": 55}
